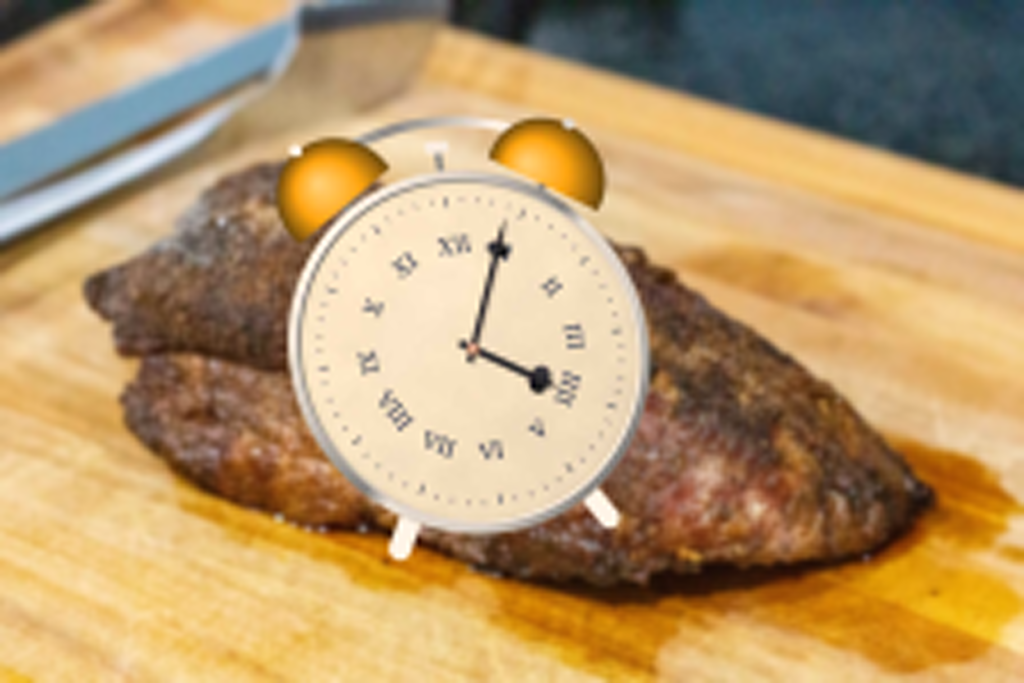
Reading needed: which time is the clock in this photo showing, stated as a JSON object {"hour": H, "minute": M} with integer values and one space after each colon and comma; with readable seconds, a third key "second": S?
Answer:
{"hour": 4, "minute": 4}
